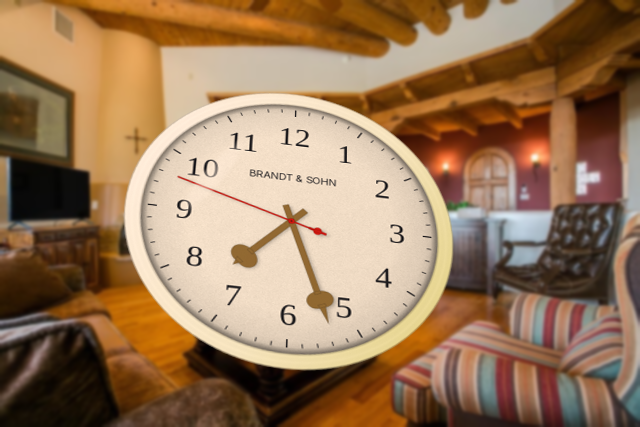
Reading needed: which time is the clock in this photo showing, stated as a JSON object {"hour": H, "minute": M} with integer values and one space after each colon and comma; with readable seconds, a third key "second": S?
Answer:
{"hour": 7, "minute": 26, "second": 48}
